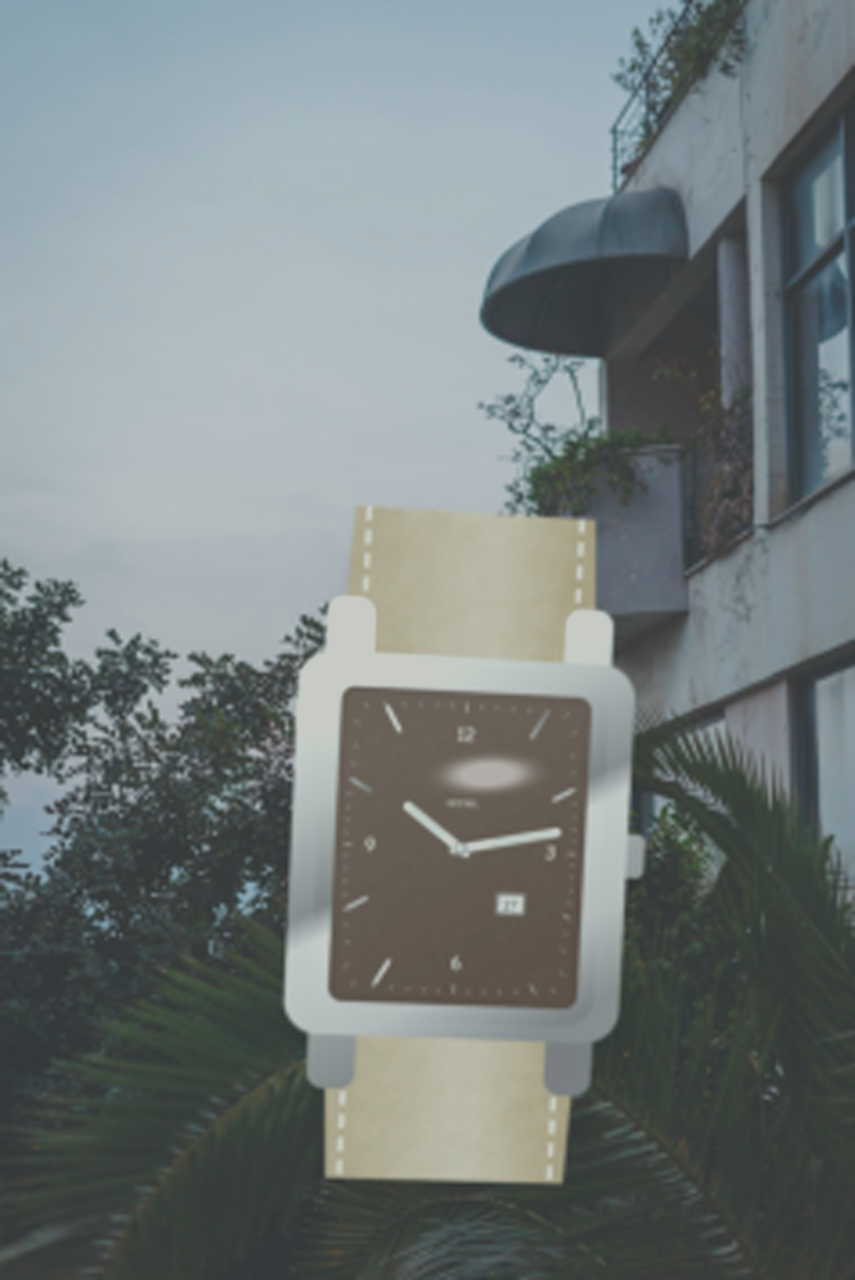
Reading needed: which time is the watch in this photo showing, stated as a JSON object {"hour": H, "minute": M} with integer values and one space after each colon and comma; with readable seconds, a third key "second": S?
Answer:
{"hour": 10, "minute": 13}
